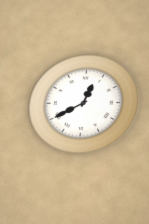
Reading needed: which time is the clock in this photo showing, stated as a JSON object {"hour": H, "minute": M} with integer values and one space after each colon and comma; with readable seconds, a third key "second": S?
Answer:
{"hour": 12, "minute": 40}
